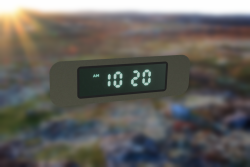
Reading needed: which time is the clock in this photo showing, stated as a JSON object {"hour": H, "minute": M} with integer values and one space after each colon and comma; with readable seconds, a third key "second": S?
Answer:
{"hour": 10, "minute": 20}
